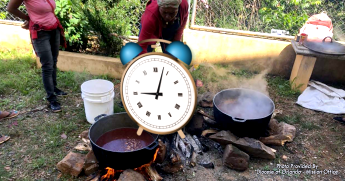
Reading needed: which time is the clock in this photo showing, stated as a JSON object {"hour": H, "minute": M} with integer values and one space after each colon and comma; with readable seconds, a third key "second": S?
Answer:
{"hour": 9, "minute": 3}
